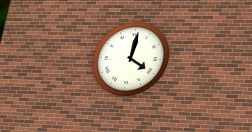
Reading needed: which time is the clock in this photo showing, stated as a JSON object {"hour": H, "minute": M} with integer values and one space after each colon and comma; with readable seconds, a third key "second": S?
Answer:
{"hour": 4, "minute": 1}
